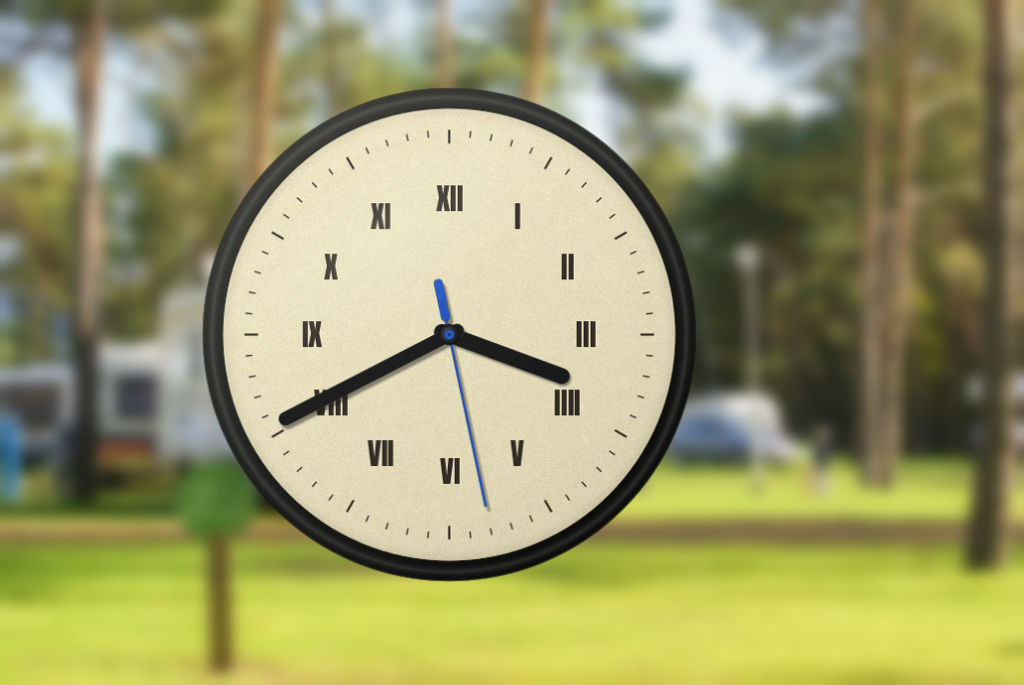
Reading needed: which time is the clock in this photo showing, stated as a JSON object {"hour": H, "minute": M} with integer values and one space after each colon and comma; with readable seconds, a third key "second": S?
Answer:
{"hour": 3, "minute": 40, "second": 28}
